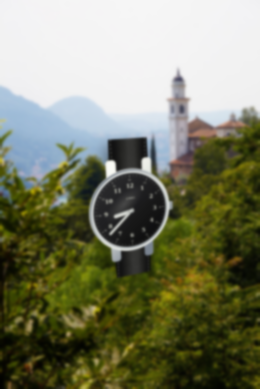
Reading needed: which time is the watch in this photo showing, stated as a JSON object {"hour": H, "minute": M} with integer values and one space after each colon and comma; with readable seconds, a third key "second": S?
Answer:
{"hour": 8, "minute": 38}
